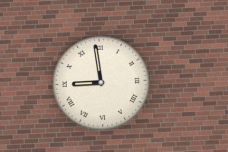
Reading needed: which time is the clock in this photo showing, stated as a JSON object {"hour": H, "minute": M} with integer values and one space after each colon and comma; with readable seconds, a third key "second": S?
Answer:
{"hour": 8, "minute": 59}
